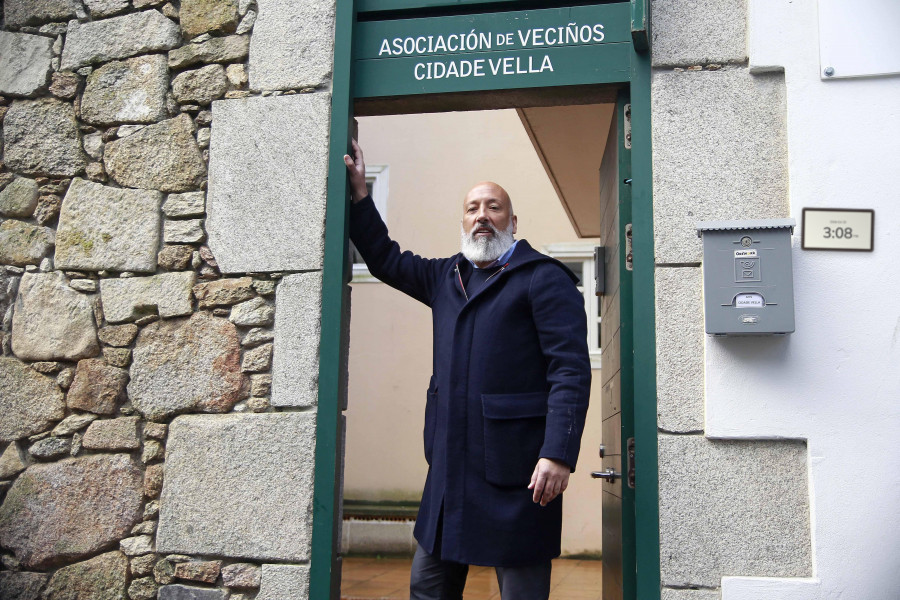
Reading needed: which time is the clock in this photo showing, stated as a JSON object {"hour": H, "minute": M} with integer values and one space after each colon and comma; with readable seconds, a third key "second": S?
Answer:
{"hour": 3, "minute": 8}
